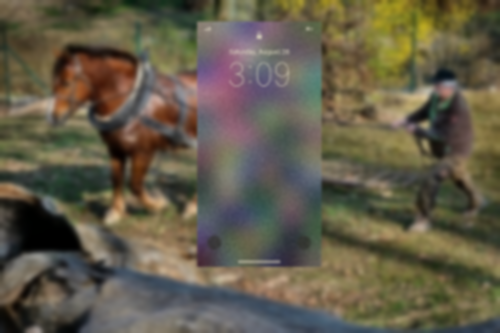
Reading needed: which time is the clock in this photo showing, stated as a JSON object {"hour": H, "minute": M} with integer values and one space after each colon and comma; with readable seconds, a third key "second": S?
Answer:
{"hour": 3, "minute": 9}
